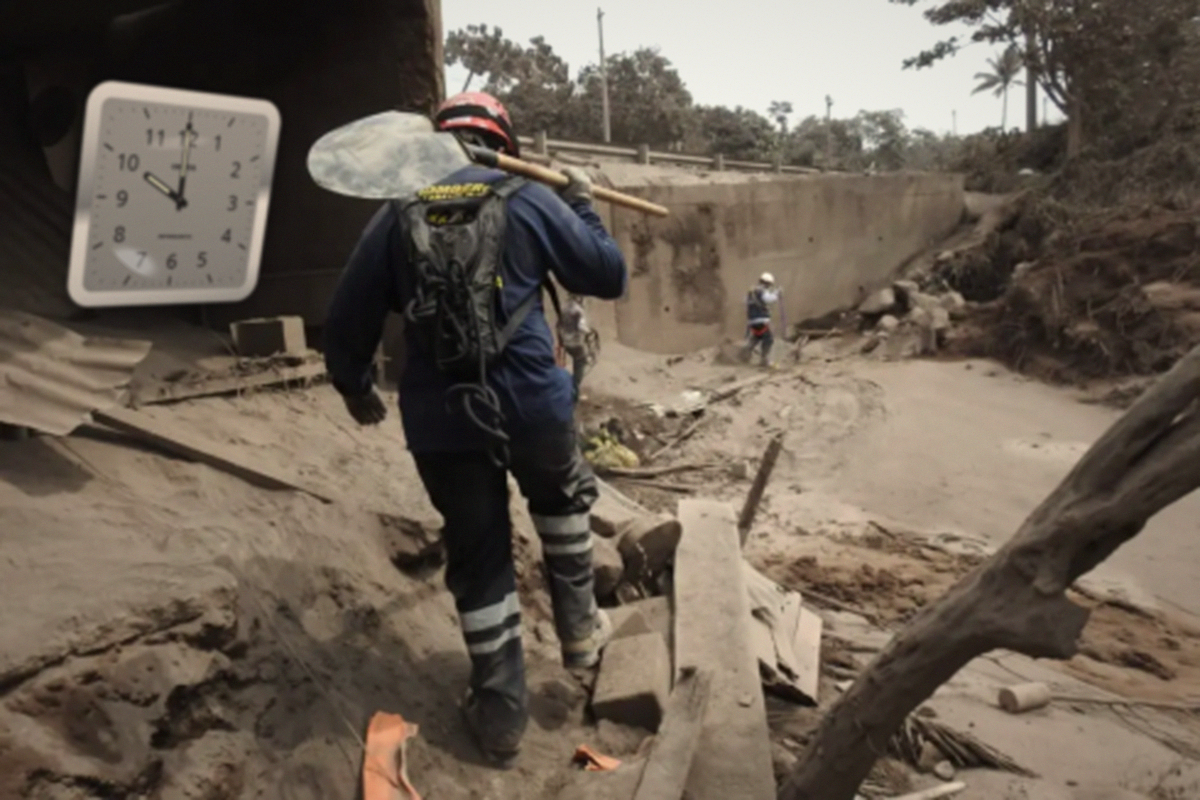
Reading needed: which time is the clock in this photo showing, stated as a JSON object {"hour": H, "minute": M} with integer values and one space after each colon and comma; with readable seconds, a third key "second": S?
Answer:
{"hour": 10, "minute": 0}
